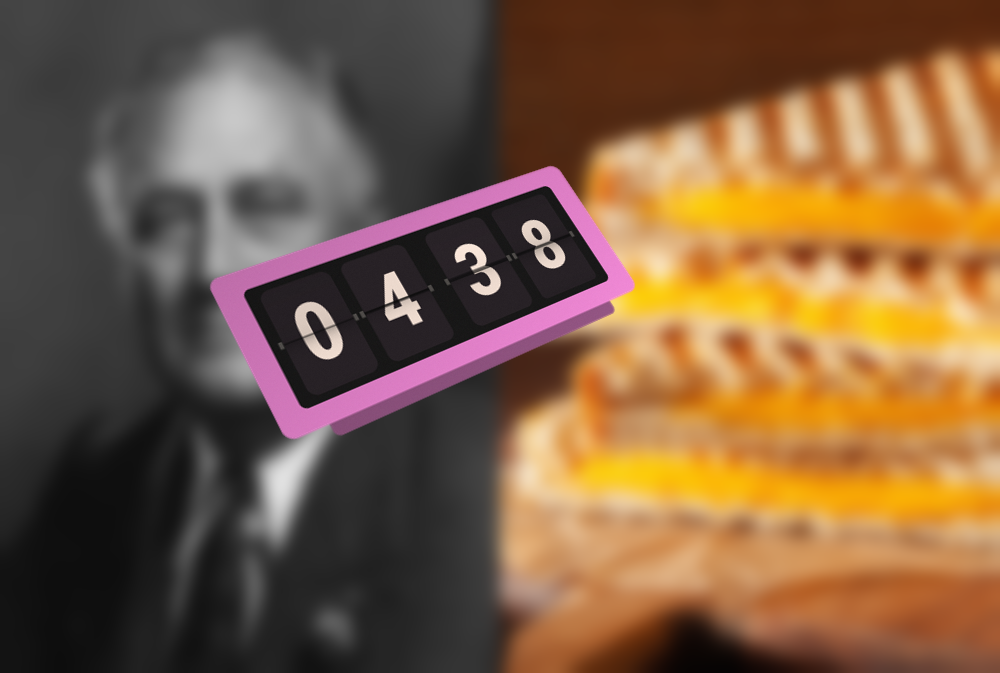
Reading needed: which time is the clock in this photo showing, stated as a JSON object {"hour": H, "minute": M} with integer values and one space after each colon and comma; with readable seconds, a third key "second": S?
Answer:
{"hour": 4, "minute": 38}
